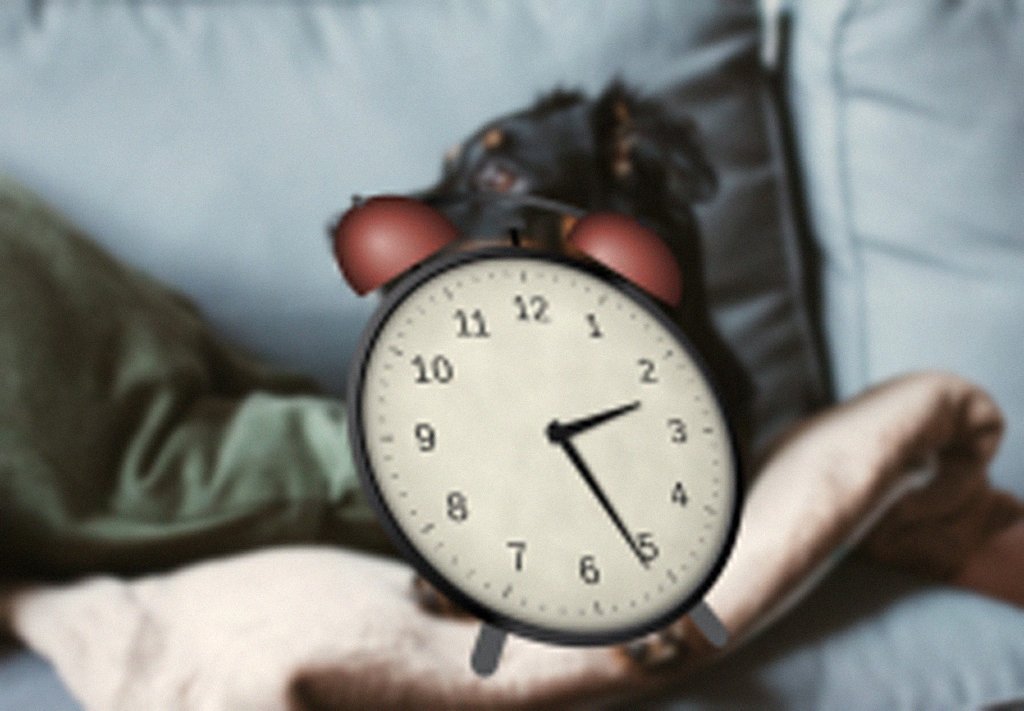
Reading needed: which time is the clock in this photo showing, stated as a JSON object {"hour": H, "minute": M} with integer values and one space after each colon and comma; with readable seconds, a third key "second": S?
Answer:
{"hour": 2, "minute": 26}
